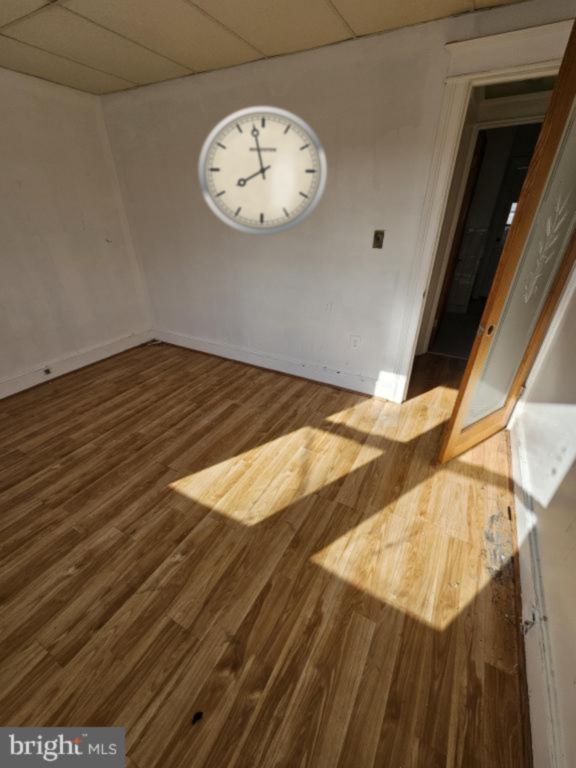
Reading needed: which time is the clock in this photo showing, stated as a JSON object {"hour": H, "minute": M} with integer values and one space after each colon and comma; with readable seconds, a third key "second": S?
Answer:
{"hour": 7, "minute": 58}
